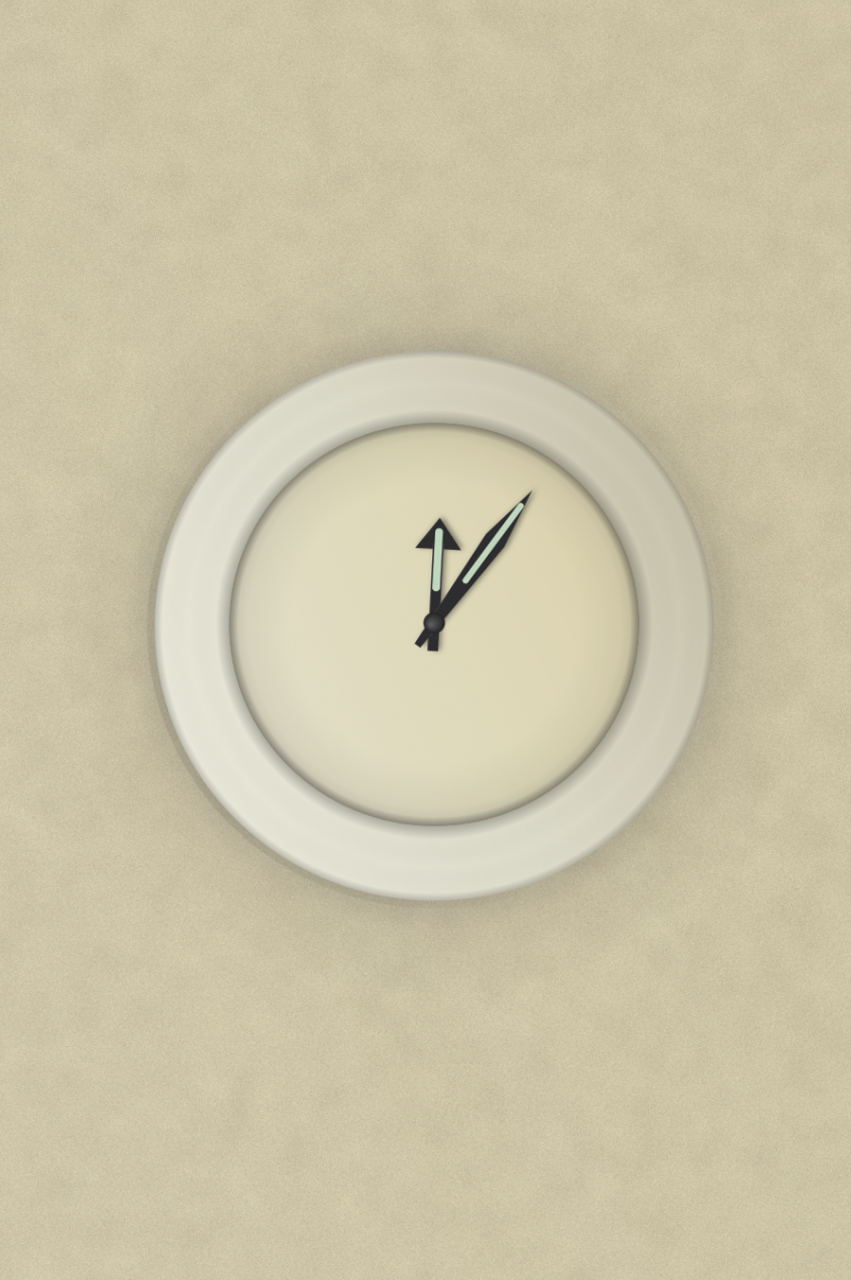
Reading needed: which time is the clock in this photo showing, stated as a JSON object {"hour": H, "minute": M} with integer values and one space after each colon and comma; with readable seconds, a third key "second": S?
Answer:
{"hour": 12, "minute": 6}
